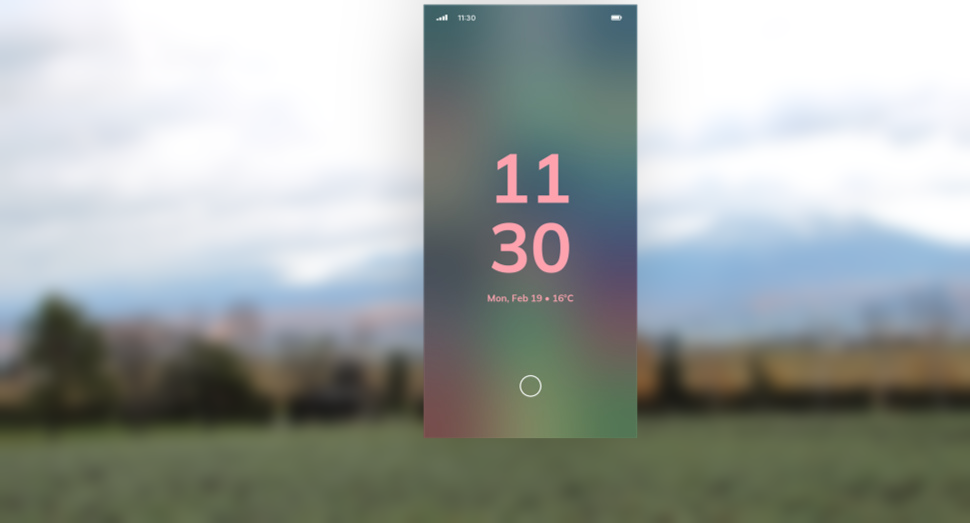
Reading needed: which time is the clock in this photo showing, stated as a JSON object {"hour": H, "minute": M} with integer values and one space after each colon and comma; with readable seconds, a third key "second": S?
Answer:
{"hour": 11, "minute": 30}
